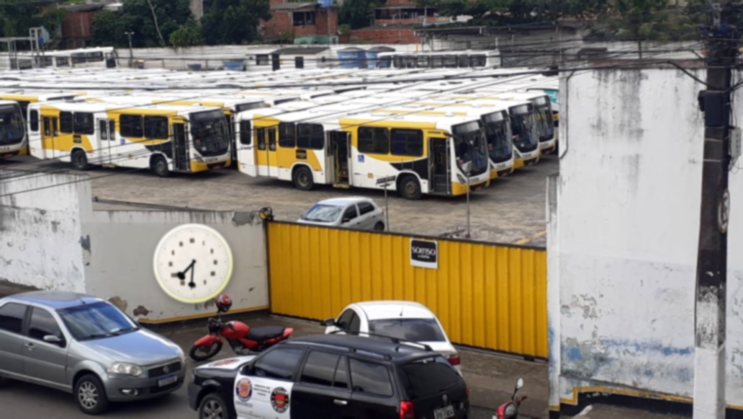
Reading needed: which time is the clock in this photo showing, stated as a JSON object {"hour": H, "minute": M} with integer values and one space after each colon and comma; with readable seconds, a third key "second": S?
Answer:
{"hour": 7, "minute": 31}
